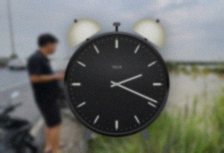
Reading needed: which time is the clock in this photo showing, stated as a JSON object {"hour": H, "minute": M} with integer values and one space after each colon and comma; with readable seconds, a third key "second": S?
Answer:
{"hour": 2, "minute": 19}
